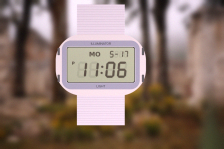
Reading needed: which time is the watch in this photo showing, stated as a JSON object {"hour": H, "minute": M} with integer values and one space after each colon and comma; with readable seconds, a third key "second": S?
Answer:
{"hour": 11, "minute": 6}
